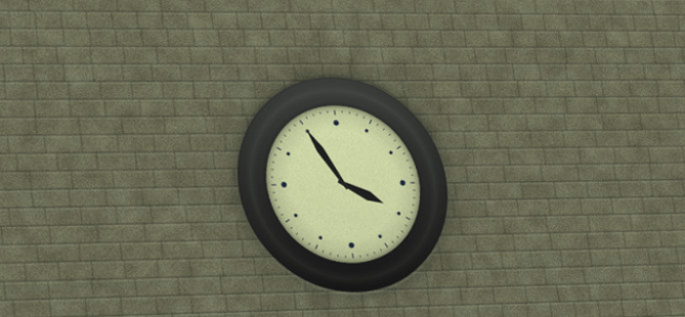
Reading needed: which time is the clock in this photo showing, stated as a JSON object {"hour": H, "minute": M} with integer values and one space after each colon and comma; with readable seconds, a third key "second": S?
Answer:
{"hour": 3, "minute": 55}
